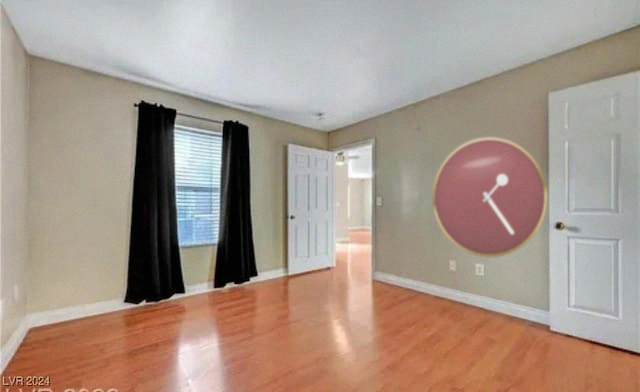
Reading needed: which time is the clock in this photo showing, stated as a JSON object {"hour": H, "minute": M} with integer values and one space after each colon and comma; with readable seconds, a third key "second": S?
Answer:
{"hour": 1, "minute": 24}
